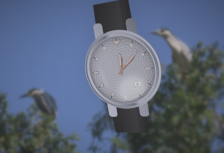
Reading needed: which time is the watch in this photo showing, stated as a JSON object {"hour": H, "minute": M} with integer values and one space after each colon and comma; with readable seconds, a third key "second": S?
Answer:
{"hour": 12, "minute": 8}
